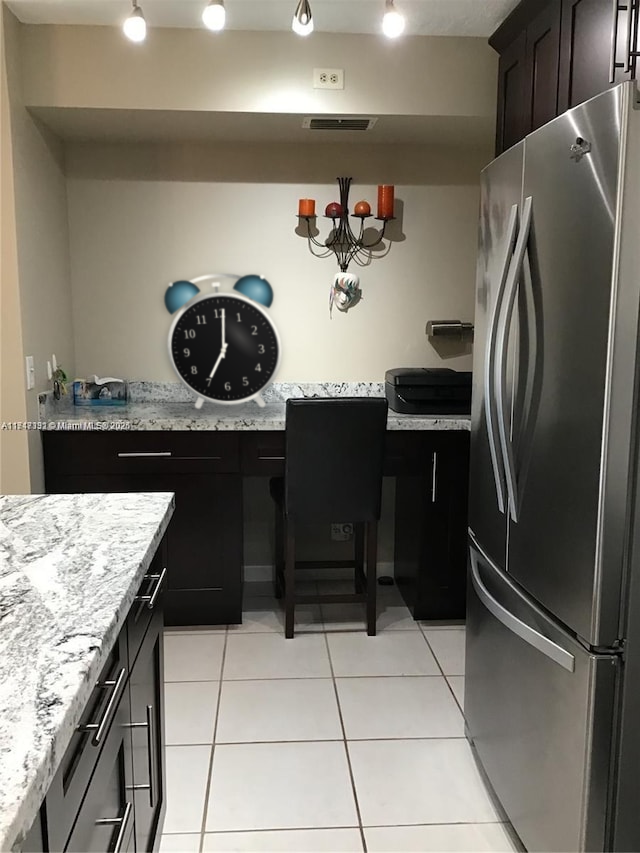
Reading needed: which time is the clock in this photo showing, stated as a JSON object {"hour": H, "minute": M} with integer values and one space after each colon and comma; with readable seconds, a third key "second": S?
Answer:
{"hour": 7, "minute": 1}
